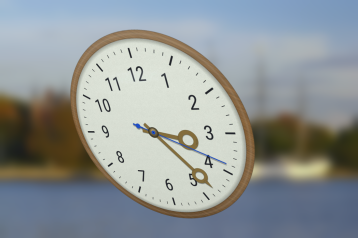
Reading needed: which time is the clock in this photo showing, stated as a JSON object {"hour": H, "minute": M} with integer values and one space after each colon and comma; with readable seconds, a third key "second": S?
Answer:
{"hour": 3, "minute": 23, "second": 19}
